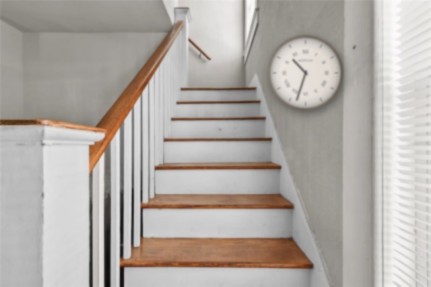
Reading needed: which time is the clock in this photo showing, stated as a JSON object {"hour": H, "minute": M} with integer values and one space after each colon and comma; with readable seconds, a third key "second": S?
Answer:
{"hour": 10, "minute": 33}
